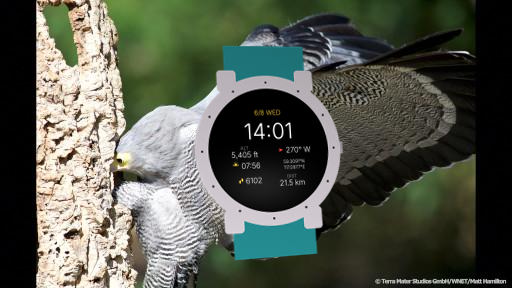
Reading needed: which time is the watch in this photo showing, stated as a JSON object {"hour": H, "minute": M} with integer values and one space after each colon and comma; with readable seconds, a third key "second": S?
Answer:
{"hour": 14, "minute": 1}
